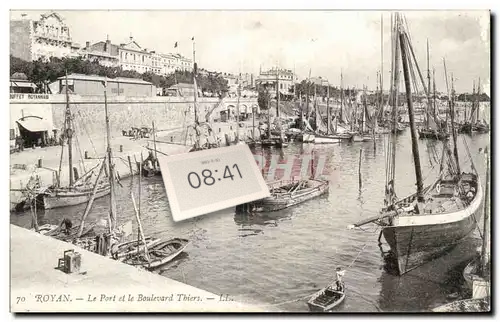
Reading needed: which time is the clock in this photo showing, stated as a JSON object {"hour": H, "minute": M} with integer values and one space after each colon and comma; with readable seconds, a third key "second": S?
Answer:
{"hour": 8, "minute": 41}
